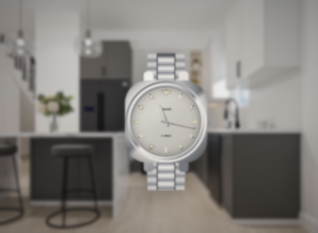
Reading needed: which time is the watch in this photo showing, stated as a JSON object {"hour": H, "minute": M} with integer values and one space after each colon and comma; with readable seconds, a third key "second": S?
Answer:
{"hour": 11, "minute": 17}
